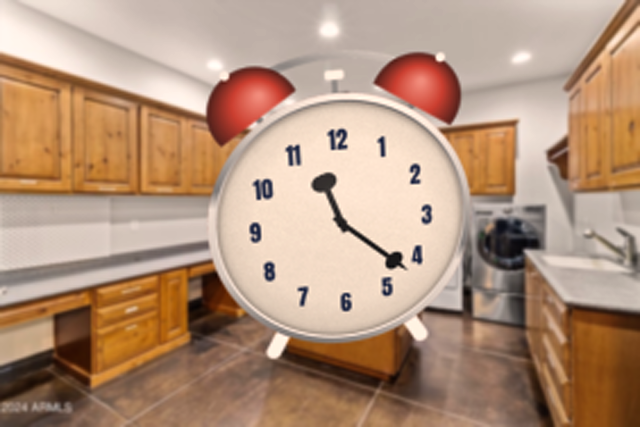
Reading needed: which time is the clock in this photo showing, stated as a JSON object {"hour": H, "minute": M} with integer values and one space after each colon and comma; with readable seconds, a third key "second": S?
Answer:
{"hour": 11, "minute": 22}
